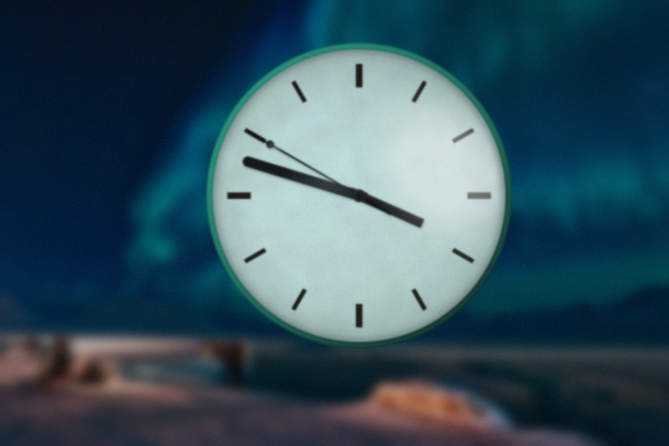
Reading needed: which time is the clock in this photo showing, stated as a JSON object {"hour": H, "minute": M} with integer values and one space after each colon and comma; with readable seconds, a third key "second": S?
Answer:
{"hour": 3, "minute": 47, "second": 50}
